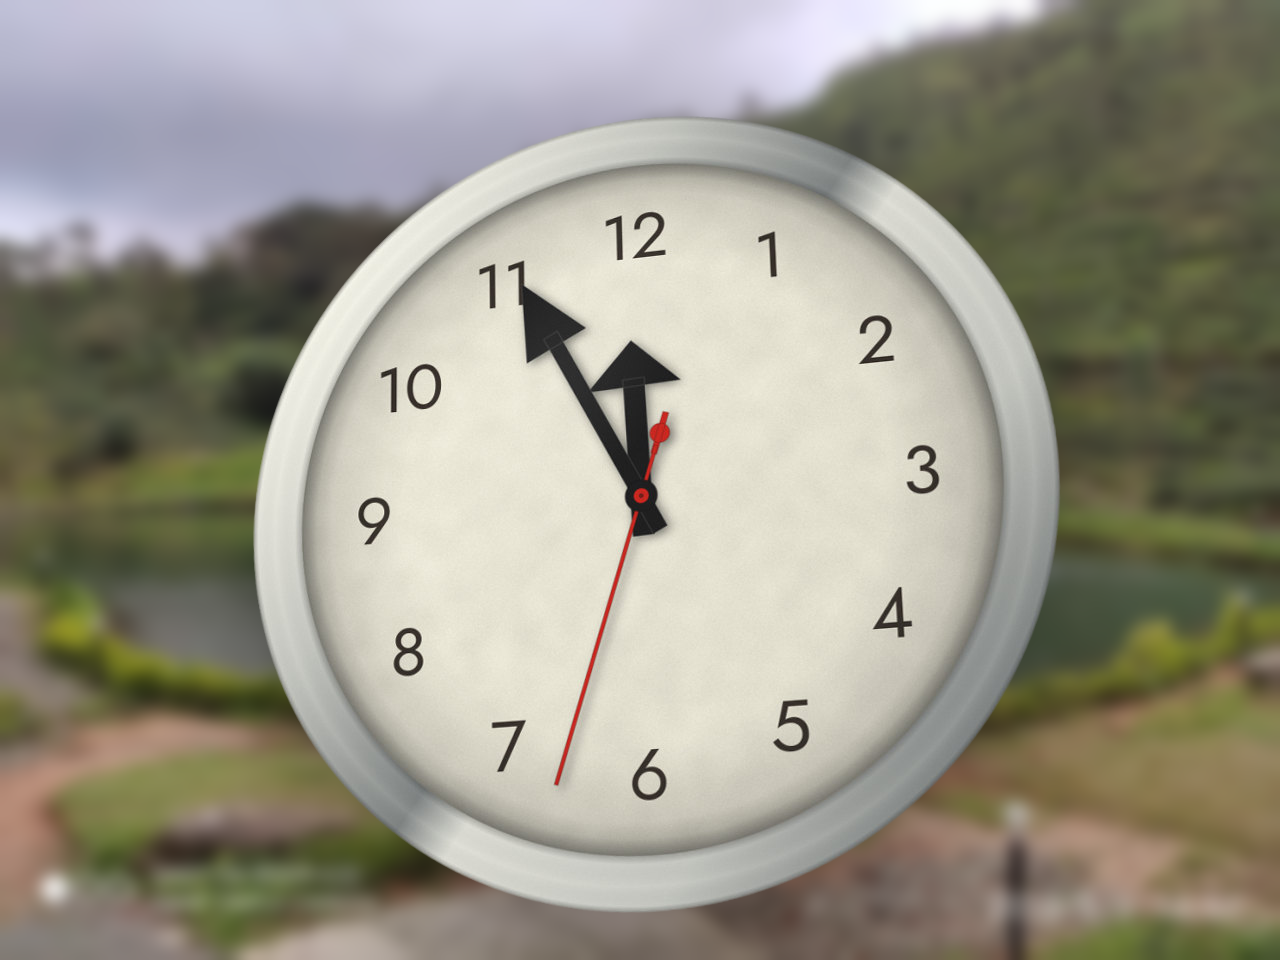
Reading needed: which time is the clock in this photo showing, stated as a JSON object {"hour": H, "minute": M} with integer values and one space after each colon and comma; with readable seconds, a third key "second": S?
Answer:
{"hour": 11, "minute": 55, "second": 33}
